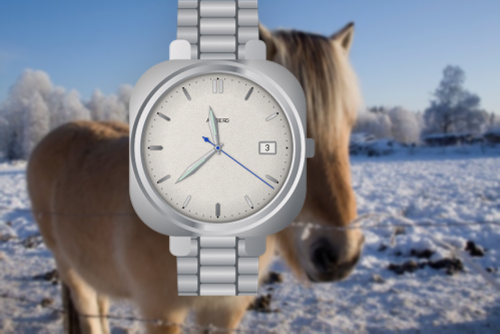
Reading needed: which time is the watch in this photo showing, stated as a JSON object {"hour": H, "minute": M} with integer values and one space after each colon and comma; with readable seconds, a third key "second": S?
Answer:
{"hour": 11, "minute": 38, "second": 21}
